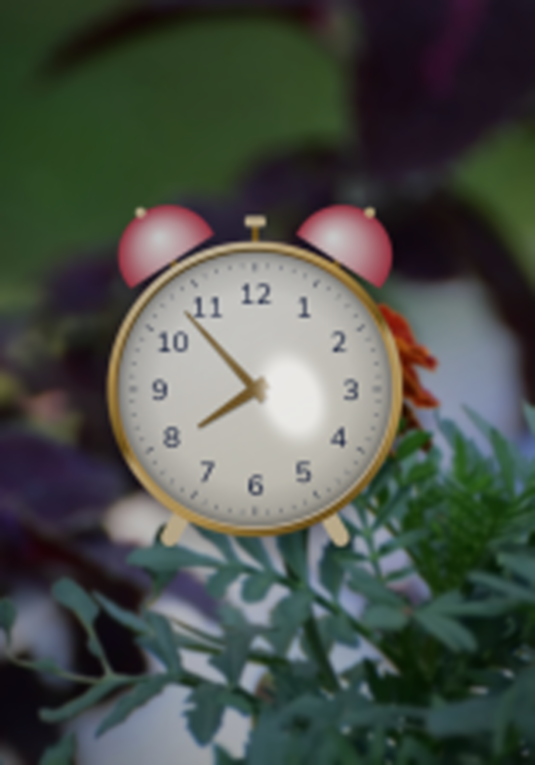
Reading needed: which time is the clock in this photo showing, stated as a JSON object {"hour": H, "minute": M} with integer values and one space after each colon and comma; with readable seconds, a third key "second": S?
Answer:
{"hour": 7, "minute": 53}
